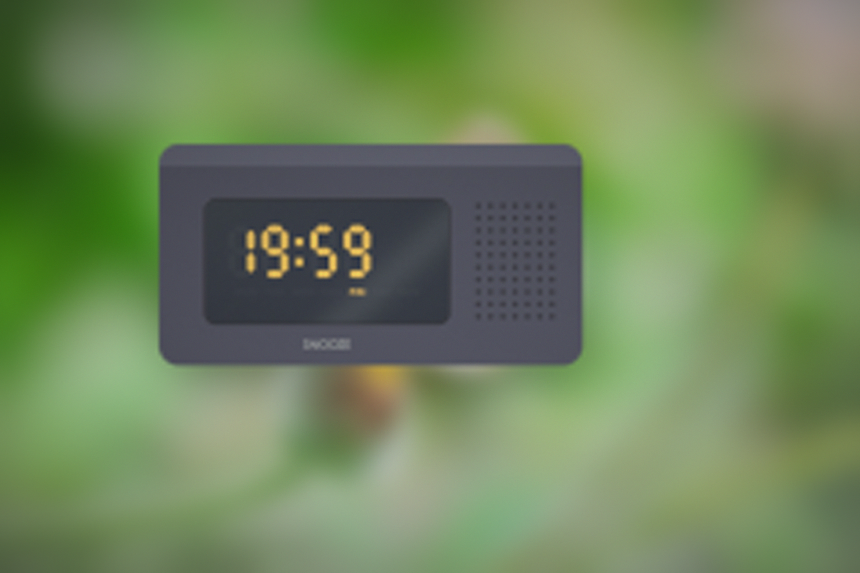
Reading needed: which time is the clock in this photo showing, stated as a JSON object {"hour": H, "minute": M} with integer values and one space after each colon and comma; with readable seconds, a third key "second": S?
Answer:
{"hour": 19, "minute": 59}
